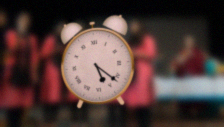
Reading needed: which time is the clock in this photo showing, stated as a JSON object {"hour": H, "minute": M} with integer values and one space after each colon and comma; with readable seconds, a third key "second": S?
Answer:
{"hour": 5, "minute": 22}
